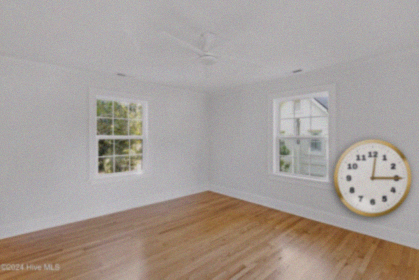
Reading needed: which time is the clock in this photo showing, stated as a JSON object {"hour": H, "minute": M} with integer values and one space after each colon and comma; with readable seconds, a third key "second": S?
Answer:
{"hour": 12, "minute": 15}
